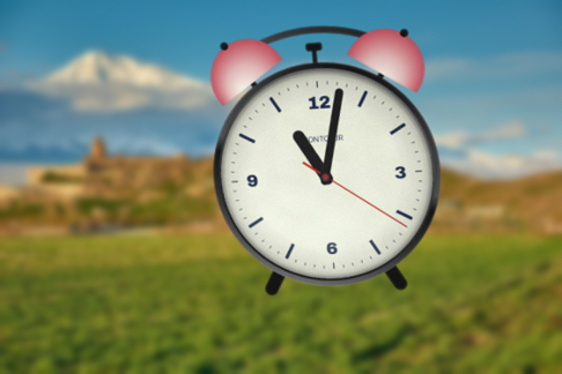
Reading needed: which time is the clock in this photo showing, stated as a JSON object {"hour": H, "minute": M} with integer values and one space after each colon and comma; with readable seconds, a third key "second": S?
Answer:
{"hour": 11, "minute": 2, "second": 21}
